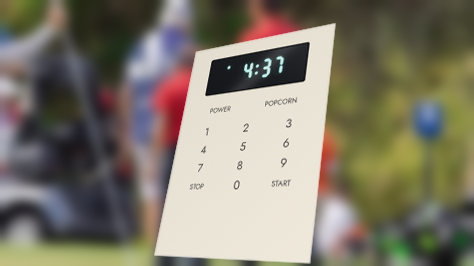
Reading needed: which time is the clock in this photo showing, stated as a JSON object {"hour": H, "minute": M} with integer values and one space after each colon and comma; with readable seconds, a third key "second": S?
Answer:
{"hour": 4, "minute": 37}
